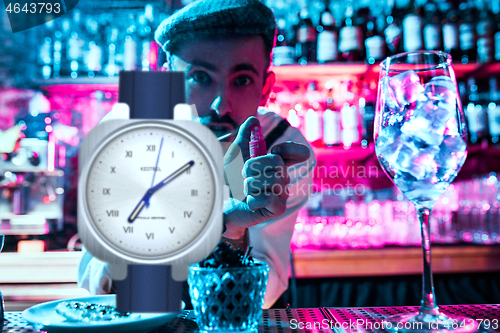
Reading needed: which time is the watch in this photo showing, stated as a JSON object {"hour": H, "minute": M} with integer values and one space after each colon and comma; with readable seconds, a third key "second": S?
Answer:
{"hour": 7, "minute": 9, "second": 2}
